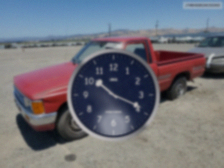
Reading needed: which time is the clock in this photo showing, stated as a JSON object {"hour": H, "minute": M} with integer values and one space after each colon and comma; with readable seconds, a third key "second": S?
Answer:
{"hour": 10, "minute": 19}
